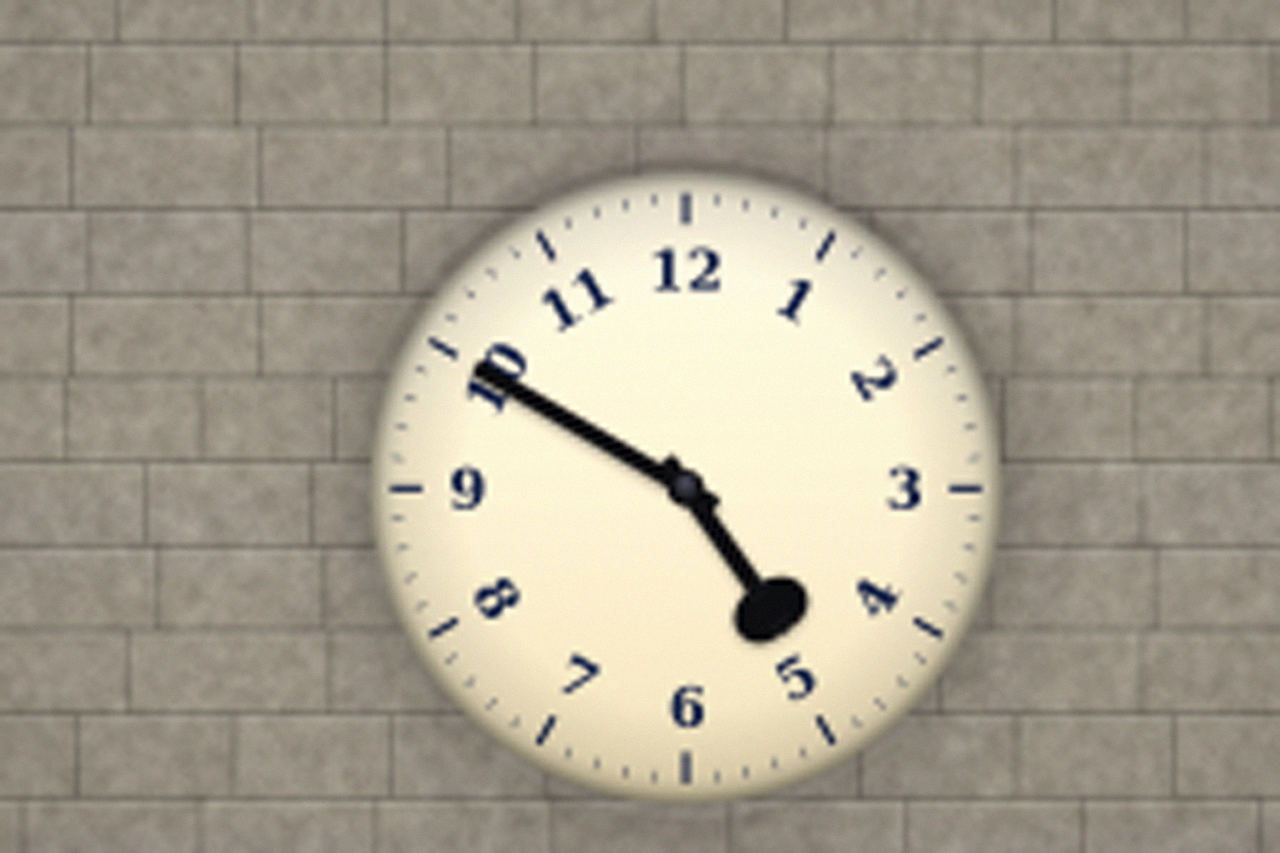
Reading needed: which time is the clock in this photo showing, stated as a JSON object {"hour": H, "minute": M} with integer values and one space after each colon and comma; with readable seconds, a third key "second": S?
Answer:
{"hour": 4, "minute": 50}
